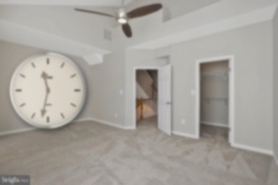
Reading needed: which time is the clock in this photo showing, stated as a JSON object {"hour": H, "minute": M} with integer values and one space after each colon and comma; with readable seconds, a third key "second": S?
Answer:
{"hour": 11, "minute": 32}
